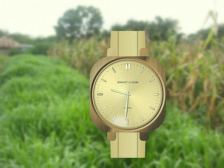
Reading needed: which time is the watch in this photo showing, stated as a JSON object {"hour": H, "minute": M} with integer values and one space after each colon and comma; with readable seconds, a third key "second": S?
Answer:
{"hour": 9, "minute": 31}
